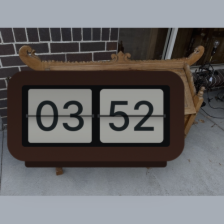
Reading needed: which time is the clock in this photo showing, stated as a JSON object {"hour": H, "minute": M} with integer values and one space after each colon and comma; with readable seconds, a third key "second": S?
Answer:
{"hour": 3, "minute": 52}
